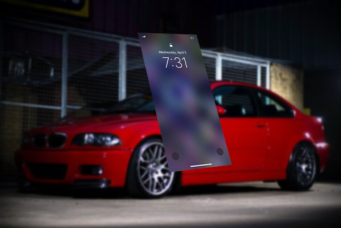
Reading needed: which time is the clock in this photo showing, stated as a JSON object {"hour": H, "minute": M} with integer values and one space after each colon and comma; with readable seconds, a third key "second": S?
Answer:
{"hour": 7, "minute": 31}
